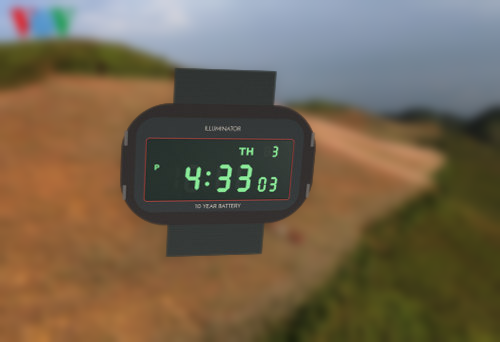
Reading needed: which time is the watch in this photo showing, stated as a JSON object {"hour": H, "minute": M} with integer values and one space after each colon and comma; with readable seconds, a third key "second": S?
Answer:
{"hour": 4, "minute": 33, "second": 3}
